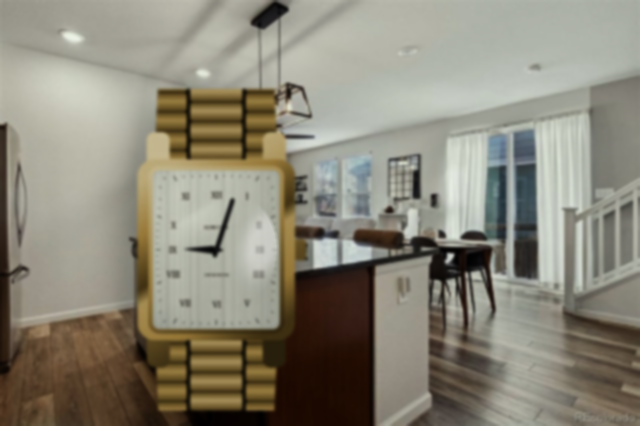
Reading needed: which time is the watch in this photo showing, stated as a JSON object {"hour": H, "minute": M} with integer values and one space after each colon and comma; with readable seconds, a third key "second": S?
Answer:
{"hour": 9, "minute": 3}
